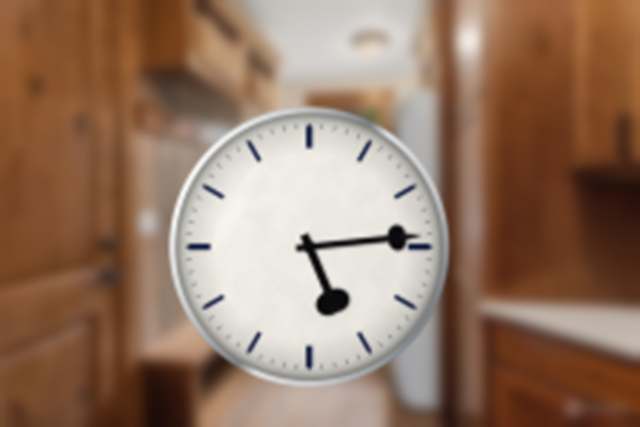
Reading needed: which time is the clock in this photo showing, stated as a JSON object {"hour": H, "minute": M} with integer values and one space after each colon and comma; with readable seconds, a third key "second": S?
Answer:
{"hour": 5, "minute": 14}
